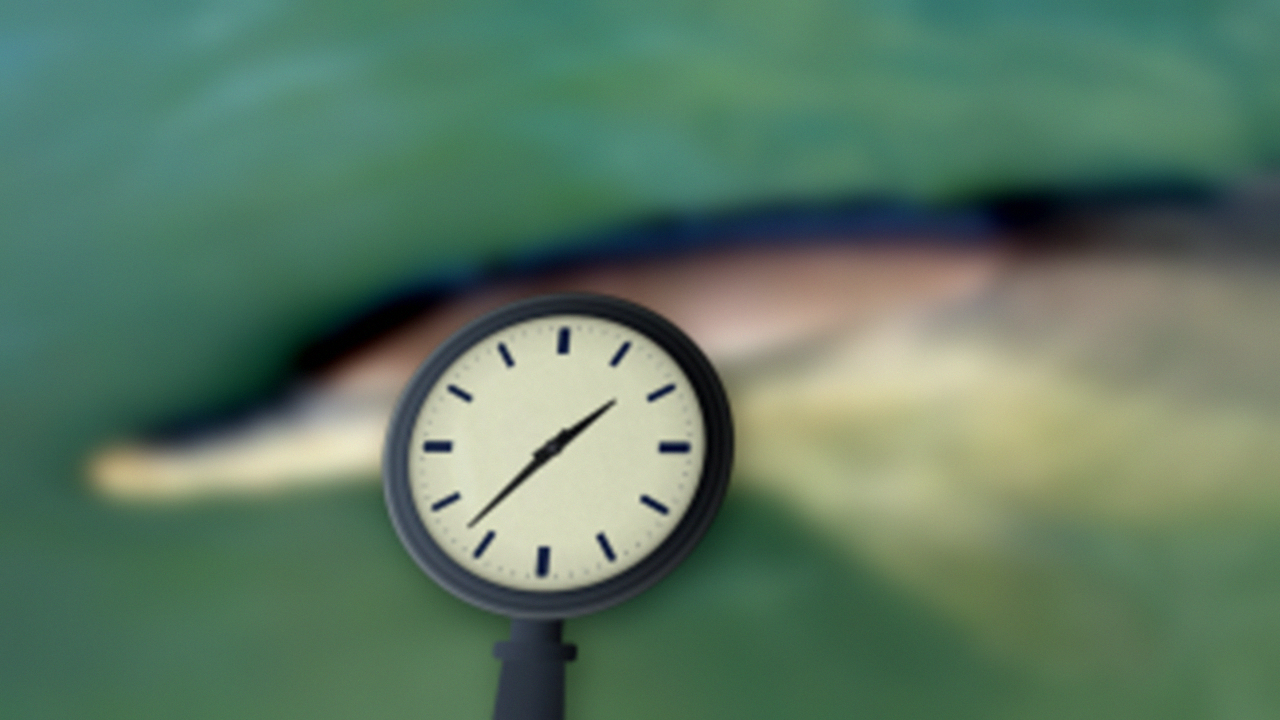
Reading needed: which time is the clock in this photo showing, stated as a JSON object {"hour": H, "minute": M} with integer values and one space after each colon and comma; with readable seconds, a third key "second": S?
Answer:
{"hour": 1, "minute": 37}
